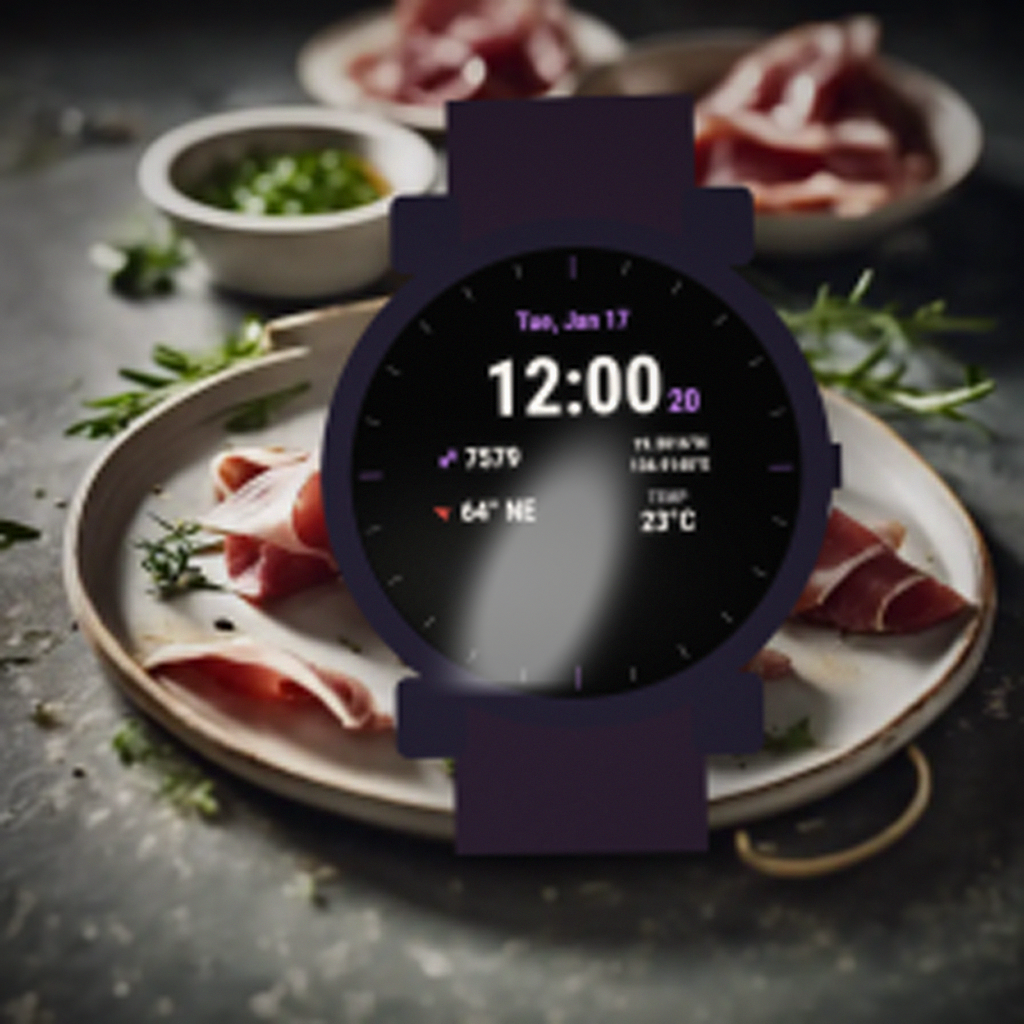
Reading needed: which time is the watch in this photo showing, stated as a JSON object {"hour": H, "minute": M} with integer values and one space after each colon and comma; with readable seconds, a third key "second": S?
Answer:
{"hour": 12, "minute": 0, "second": 20}
